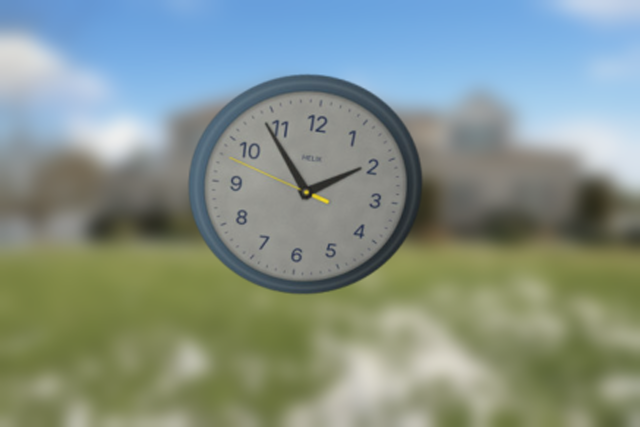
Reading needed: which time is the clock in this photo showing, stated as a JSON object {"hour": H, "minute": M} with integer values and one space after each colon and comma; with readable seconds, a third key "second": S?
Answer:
{"hour": 1, "minute": 53, "second": 48}
